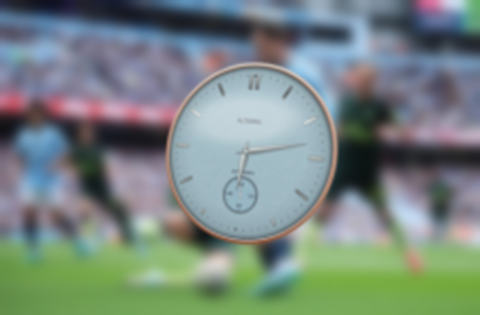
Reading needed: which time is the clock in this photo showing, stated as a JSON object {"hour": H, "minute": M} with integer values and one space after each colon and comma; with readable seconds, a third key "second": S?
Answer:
{"hour": 6, "minute": 13}
